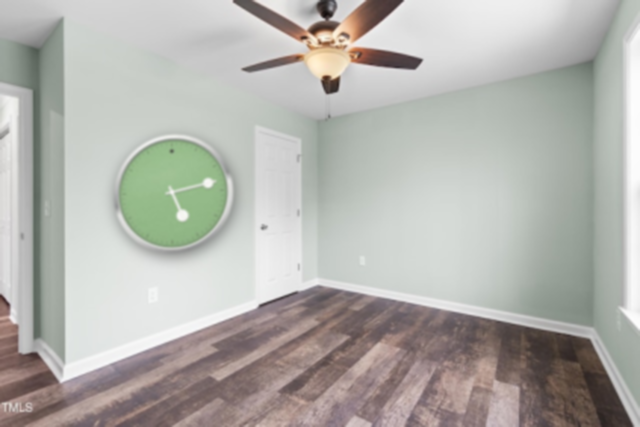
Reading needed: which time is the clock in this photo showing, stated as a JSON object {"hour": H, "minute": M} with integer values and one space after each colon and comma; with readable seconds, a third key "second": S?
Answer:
{"hour": 5, "minute": 13}
